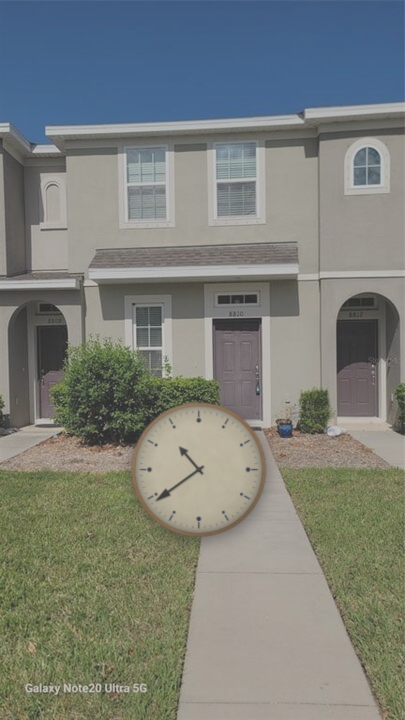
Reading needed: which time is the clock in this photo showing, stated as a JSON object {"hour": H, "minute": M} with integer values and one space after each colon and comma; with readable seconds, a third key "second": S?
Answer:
{"hour": 10, "minute": 39}
